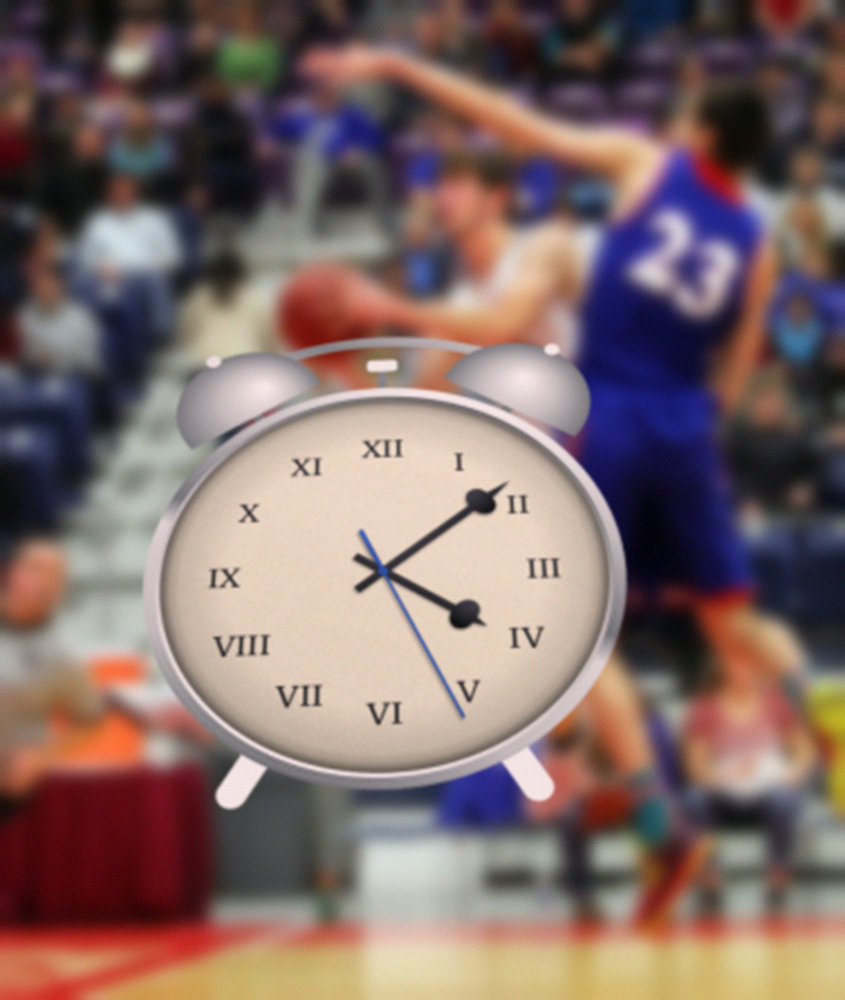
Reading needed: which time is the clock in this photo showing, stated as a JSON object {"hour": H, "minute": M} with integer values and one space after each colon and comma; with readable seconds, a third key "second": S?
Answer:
{"hour": 4, "minute": 8, "second": 26}
